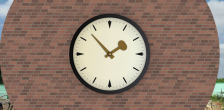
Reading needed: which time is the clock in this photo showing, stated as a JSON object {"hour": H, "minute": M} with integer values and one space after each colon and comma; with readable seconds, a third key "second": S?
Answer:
{"hour": 1, "minute": 53}
